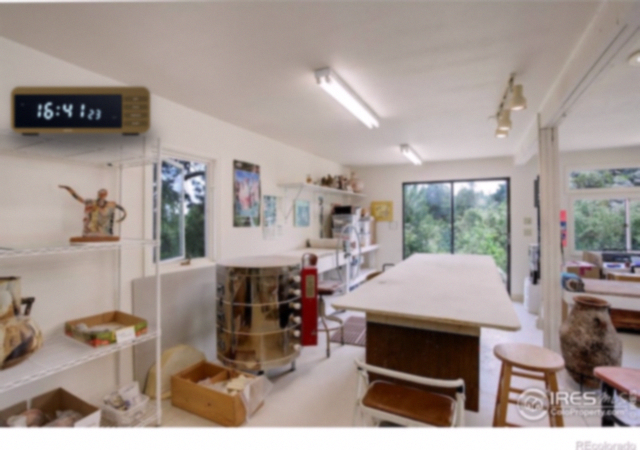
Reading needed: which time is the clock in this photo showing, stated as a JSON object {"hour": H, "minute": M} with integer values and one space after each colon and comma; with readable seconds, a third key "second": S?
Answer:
{"hour": 16, "minute": 41}
